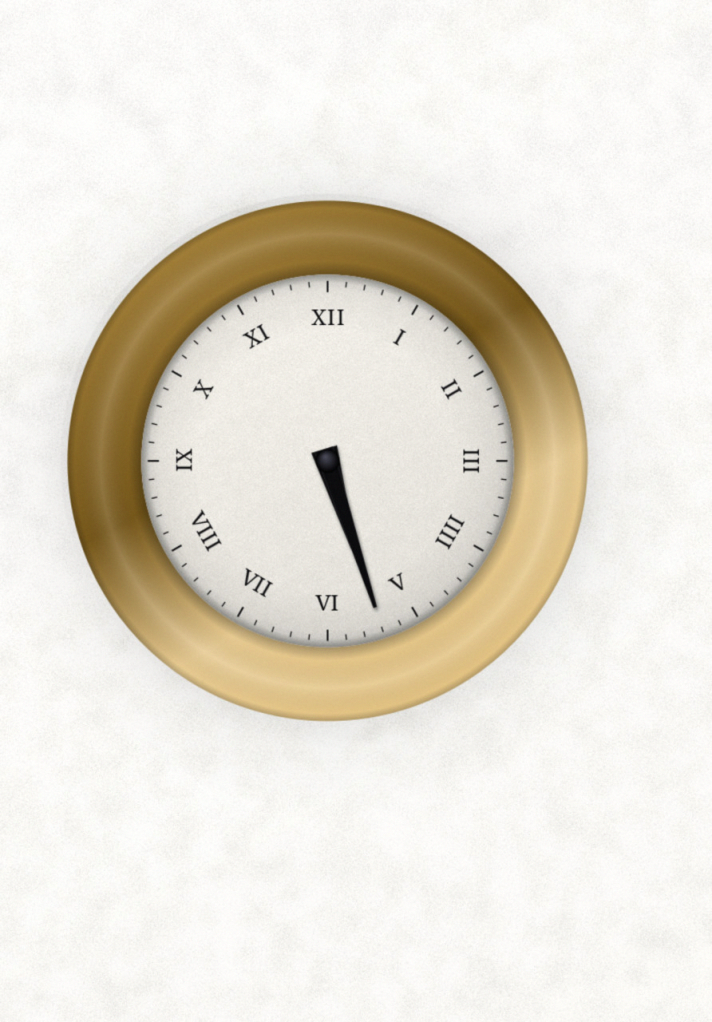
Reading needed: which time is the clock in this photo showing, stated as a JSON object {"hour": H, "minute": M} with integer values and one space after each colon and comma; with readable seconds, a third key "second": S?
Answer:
{"hour": 5, "minute": 27}
